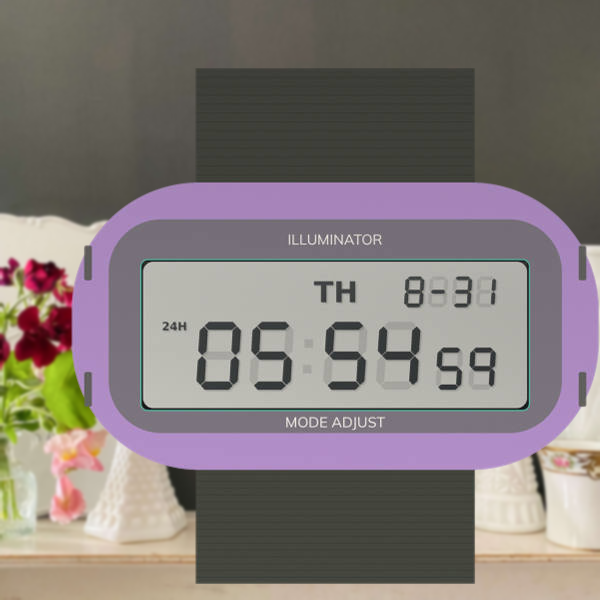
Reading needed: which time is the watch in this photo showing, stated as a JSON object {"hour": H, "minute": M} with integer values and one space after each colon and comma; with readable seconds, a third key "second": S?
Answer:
{"hour": 5, "minute": 54, "second": 59}
